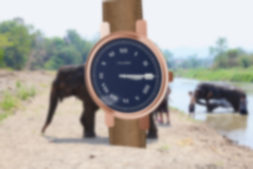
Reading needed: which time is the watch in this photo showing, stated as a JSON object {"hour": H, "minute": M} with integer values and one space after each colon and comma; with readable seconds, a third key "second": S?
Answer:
{"hour": 3, "minute": 15}
